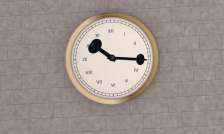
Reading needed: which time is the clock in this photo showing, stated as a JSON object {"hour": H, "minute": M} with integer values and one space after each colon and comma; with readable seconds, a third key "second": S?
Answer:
{"hour": 10, "minute": 16}
